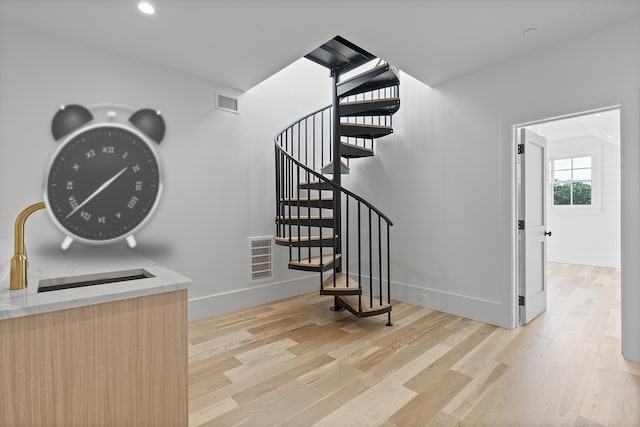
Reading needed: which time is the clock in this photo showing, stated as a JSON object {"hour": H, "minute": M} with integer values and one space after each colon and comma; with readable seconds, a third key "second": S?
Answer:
{"hour": 1, "minute": 38}
